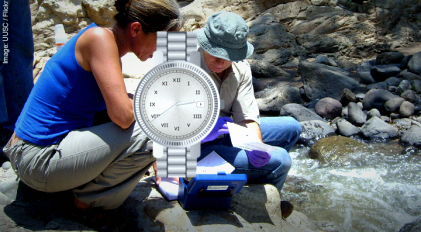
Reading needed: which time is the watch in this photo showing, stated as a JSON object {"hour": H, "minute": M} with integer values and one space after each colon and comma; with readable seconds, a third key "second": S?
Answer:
{"hour": 2, "minute": 39}
